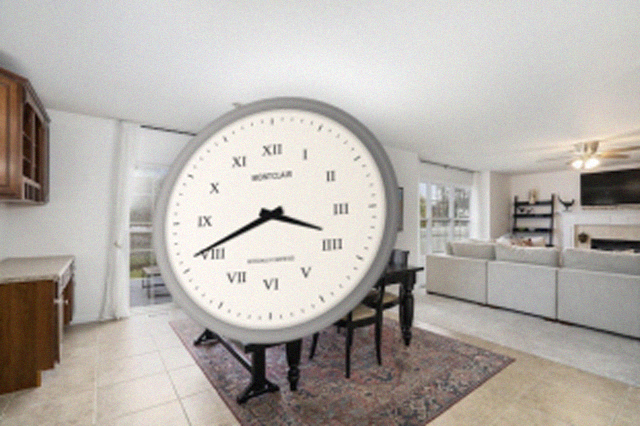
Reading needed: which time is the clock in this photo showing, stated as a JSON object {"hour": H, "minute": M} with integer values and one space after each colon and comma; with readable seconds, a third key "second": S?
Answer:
{"hour": 3, "minute": 41}
